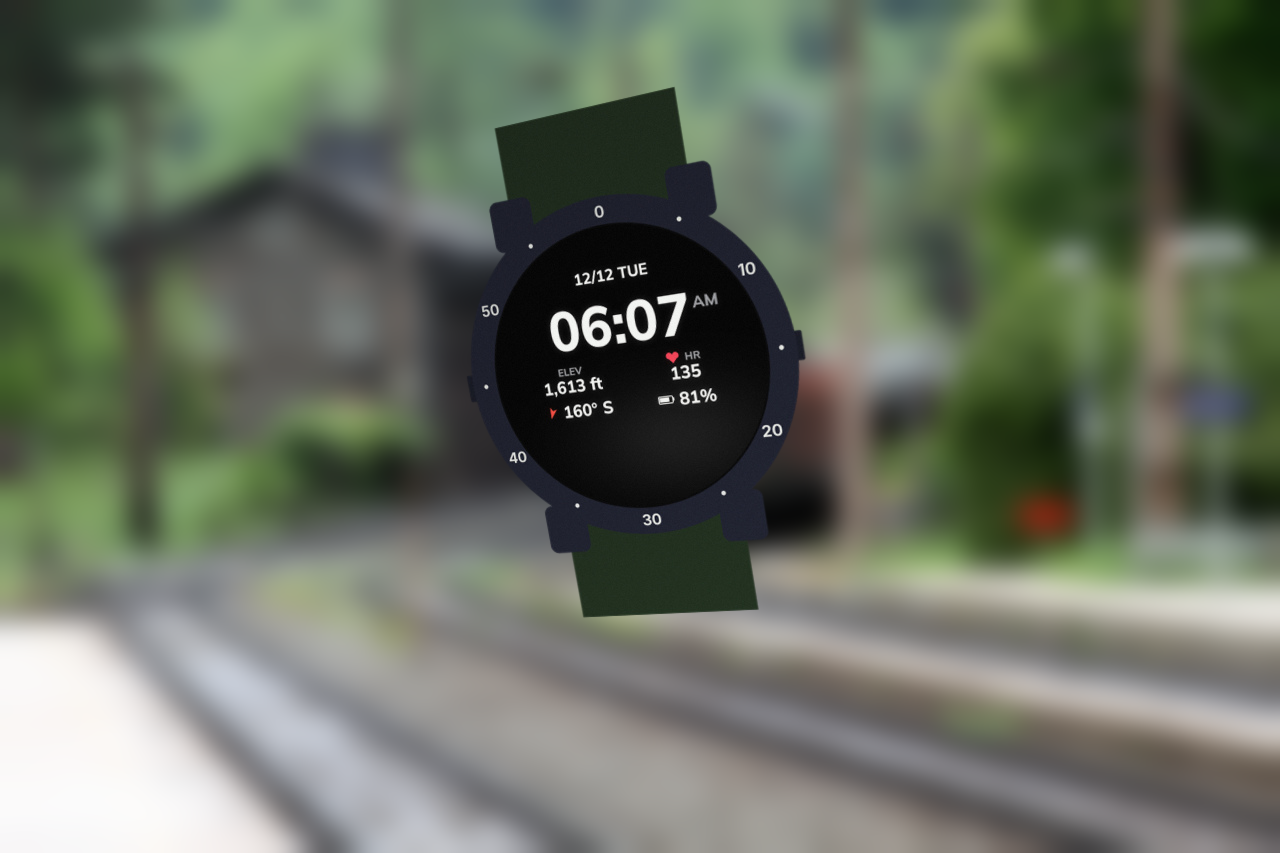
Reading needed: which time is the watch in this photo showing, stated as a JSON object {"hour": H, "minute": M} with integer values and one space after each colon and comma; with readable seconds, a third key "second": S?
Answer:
{"hour": 6, "minute": 7}
